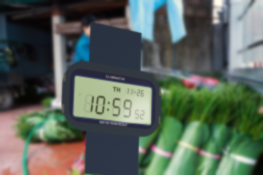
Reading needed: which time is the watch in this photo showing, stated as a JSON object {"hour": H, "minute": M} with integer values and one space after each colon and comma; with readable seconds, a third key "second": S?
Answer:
{"hour": 10, "minute": 59}
